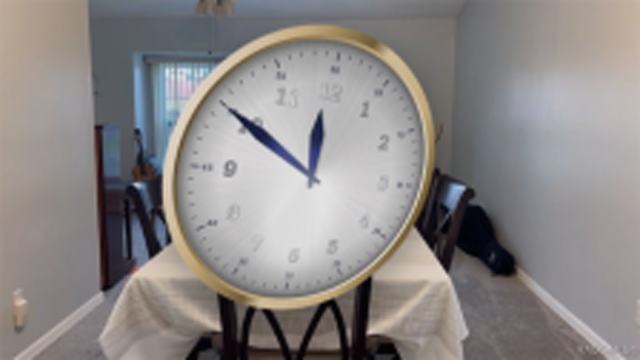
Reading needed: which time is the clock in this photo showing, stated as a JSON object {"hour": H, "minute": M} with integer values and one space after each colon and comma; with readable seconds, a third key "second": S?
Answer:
{"hour": 11, "minute": 50}
